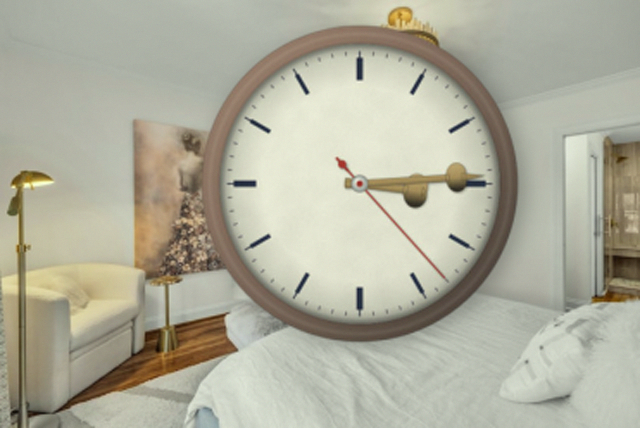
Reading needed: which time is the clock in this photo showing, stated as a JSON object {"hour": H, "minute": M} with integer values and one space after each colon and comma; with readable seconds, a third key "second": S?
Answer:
{"hour": 3, "minute": 14, "second": 23}
